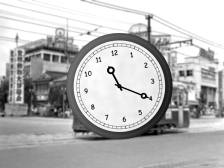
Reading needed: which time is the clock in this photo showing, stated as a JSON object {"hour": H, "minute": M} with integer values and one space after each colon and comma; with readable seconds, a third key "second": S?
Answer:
{"hour": 11, "minute": 20}
